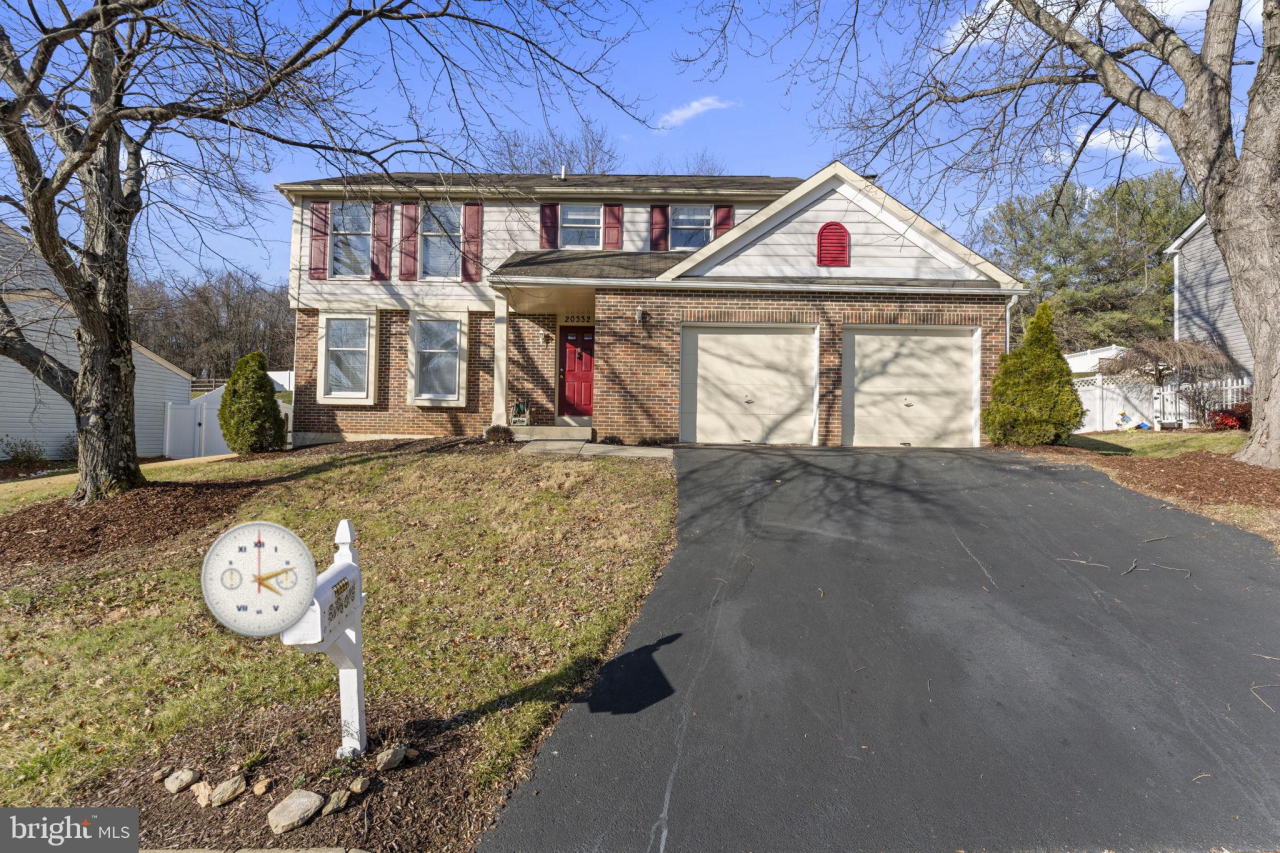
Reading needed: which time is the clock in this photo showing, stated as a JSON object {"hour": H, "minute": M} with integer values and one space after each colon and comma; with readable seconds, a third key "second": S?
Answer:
{"hour": 4, "minute": 12}
